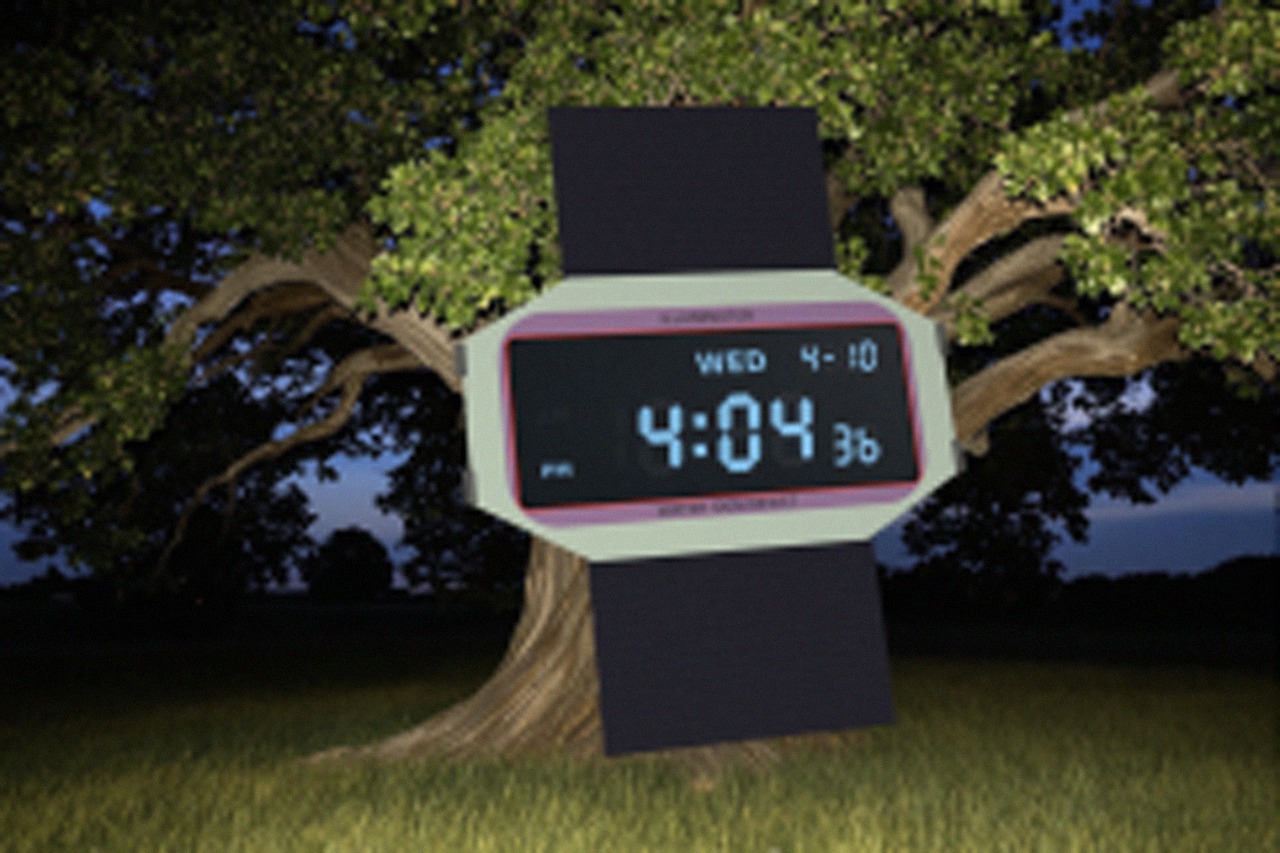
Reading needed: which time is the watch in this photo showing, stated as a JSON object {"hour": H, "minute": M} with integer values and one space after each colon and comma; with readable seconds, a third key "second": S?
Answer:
{"hour": 4, "minute": 4, "second": 36}
